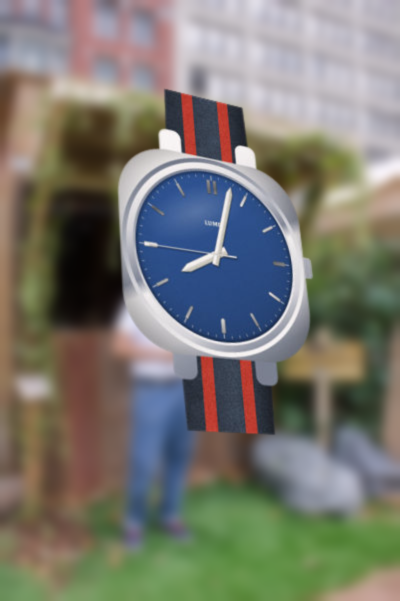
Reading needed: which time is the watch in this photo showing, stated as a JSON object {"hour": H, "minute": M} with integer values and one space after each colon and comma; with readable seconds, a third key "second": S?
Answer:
{"hour": 8, "minute": 2, "second": 45}
